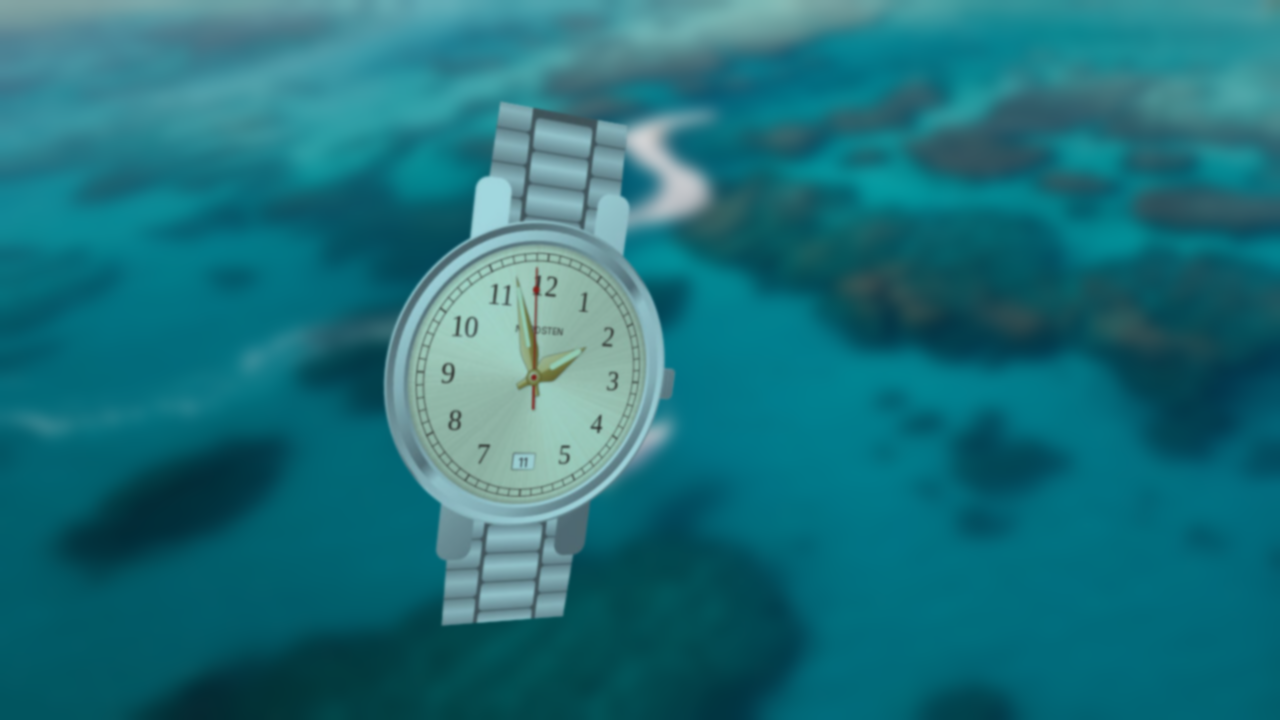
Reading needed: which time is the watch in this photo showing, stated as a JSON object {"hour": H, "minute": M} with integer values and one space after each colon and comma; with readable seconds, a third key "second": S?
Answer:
{"hour": 1, "minute": 56, "second": 59}
